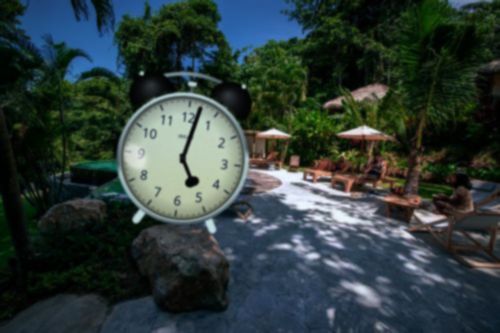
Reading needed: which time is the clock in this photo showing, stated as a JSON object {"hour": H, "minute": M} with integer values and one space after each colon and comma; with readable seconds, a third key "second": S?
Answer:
{"hour": 5, "minute": 2}
